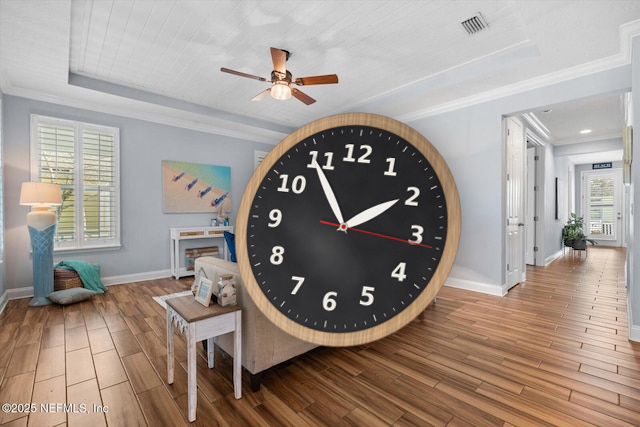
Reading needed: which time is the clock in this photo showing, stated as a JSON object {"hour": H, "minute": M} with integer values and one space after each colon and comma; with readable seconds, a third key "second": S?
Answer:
{"hour": 1, "minute": 54, "second": 16}
